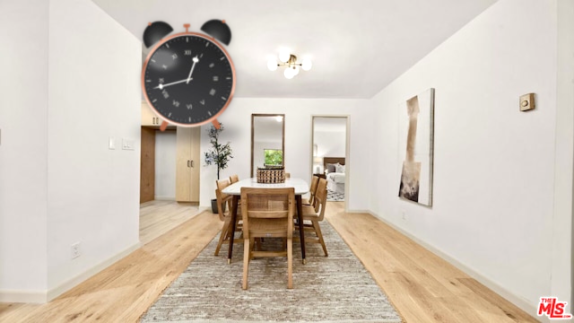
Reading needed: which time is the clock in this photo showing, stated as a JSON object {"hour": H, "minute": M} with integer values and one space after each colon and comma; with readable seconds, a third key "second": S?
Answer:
{"hour": 12, "minute": 43}
